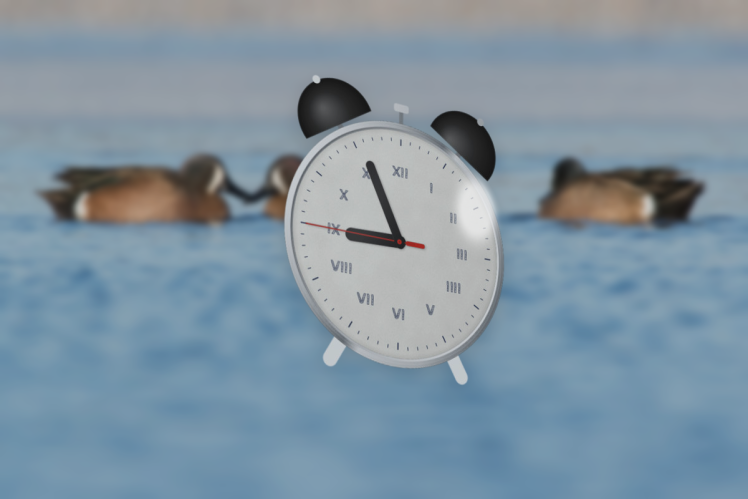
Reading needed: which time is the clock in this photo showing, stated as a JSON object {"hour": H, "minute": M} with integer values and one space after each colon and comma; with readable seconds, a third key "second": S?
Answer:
{"hour": 8, "minute": 55, "second": 45}
